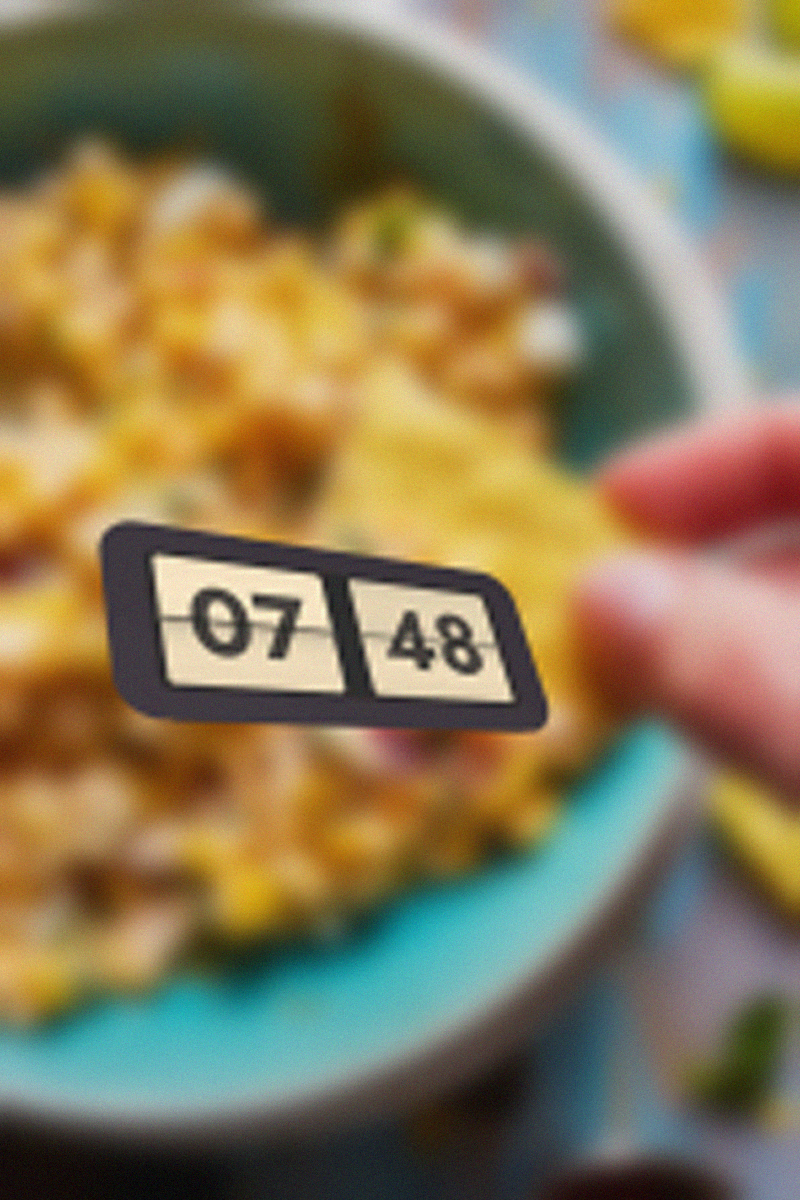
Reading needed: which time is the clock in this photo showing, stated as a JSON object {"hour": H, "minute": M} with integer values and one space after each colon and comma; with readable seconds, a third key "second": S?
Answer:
{"hour": 7, "minute": 48}
